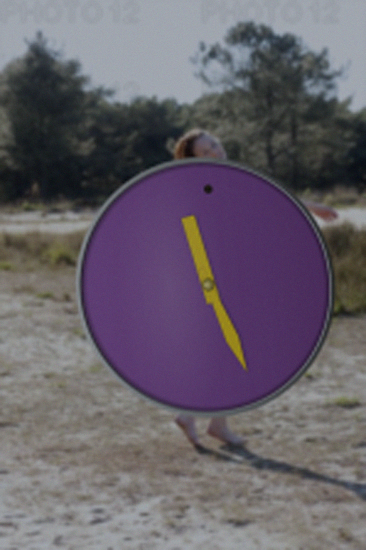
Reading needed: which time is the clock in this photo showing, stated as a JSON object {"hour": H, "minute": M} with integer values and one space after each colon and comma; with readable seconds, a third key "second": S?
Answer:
{"hour": 11, "minute": 26}
